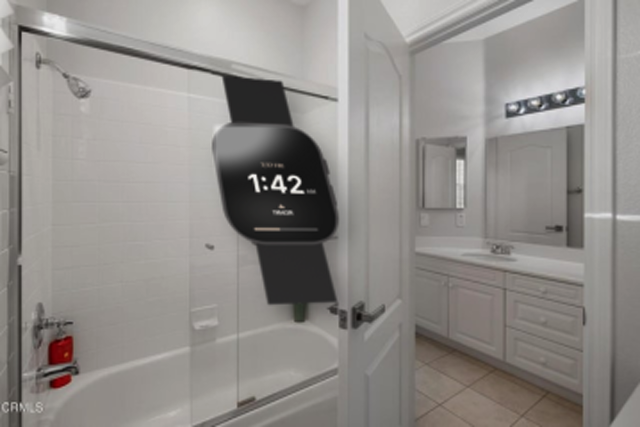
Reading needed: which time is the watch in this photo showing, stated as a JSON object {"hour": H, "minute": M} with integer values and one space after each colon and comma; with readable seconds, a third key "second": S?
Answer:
{"hour": 1, "minute": 42}
